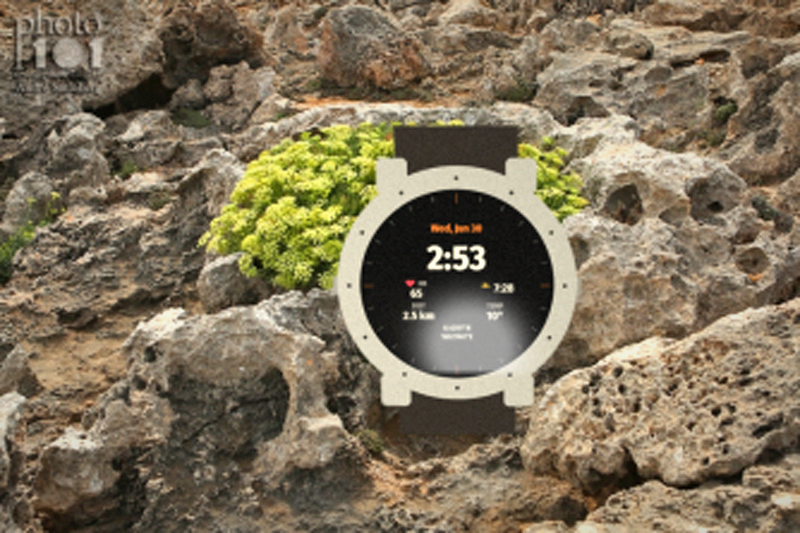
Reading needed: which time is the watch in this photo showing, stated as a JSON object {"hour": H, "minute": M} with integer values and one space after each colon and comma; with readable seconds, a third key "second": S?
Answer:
{"hour": 2, "minute": 53}
